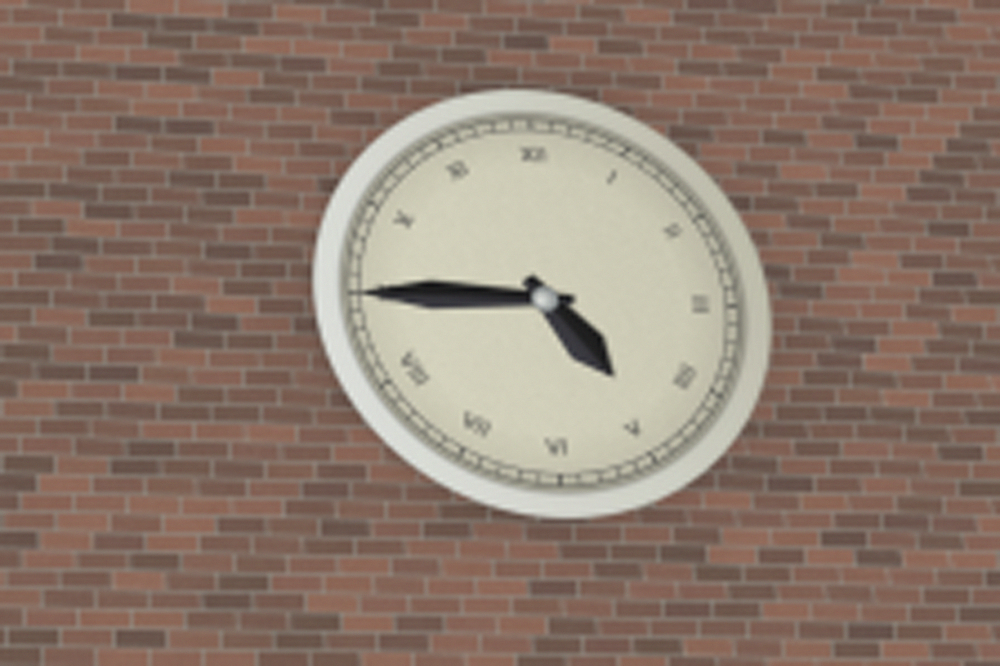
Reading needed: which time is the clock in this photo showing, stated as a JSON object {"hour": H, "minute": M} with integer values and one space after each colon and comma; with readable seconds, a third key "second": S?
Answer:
{"hour": 4, "minute": 45}
